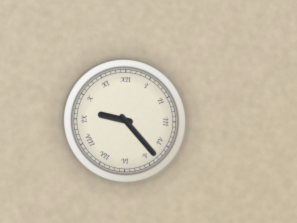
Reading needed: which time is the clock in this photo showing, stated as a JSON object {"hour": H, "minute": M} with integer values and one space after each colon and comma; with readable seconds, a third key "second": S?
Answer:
{"hour": 9, "minute": 23}
